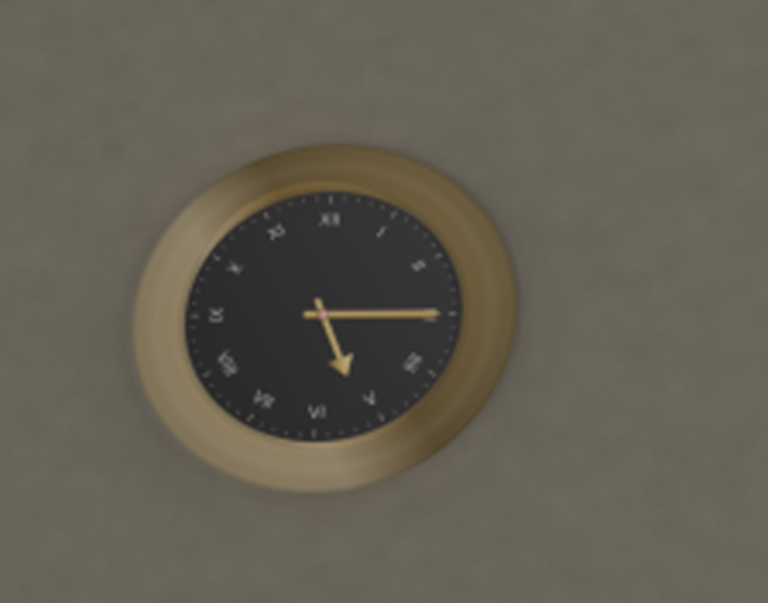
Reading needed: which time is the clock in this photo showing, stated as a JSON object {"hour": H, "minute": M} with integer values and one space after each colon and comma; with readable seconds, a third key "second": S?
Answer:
{"hour": 5, "minute": 15}
